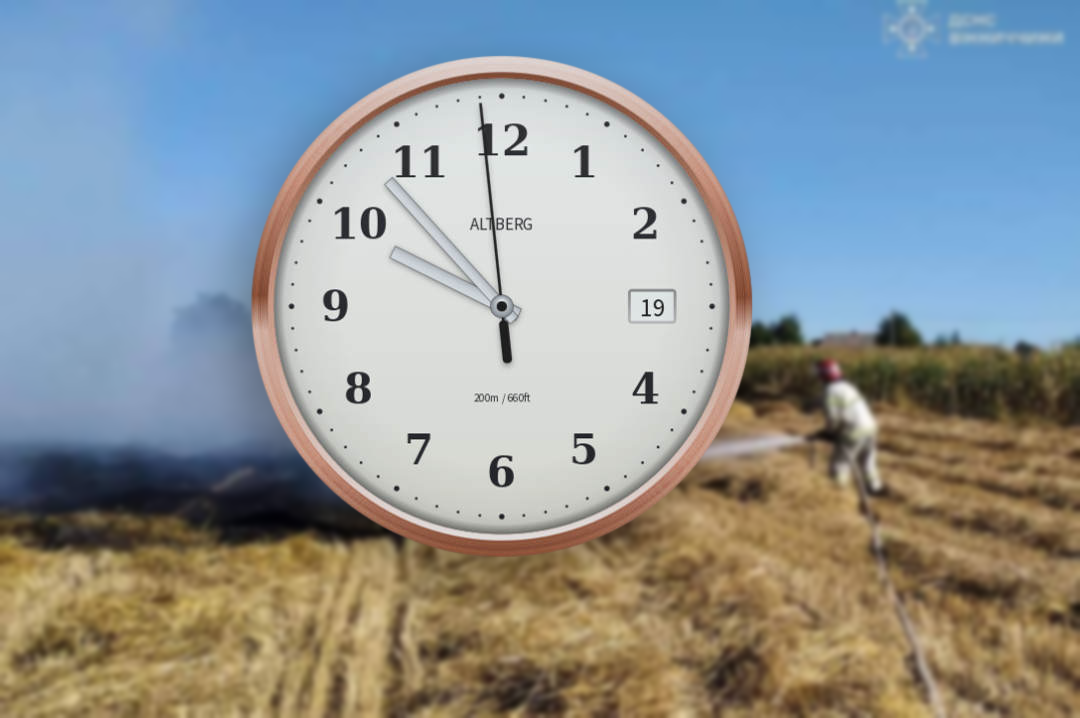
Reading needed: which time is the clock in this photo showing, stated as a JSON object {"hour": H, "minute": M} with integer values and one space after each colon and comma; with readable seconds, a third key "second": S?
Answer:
{"hour": 9, "minute": 52, "second": 59}
